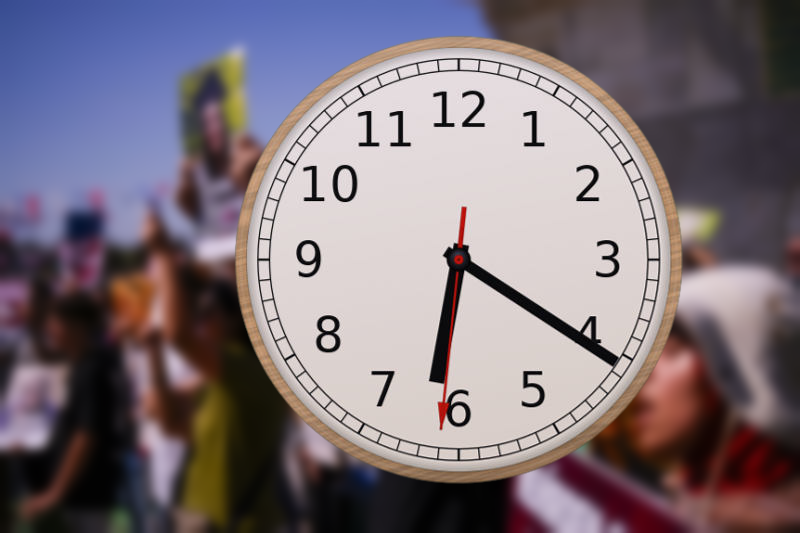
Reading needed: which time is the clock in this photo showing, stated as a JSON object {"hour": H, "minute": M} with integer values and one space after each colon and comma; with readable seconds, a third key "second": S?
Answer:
{"hour": 6, "minute": 20, "second": 31}
